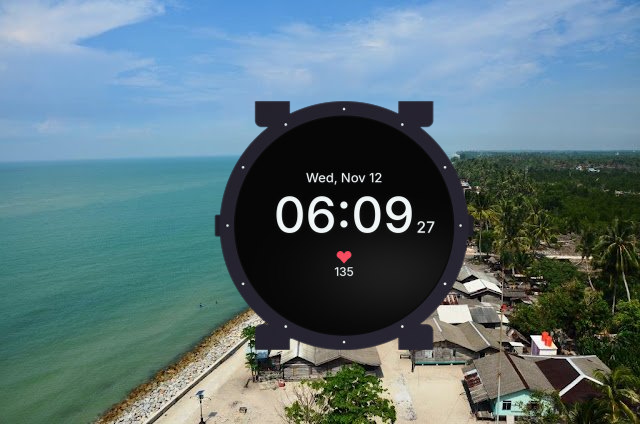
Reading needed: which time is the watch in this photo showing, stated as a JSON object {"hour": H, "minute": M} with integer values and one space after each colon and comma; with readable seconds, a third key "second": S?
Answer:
{"hour": 6, "minute": 9, "second": 27}
